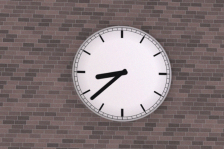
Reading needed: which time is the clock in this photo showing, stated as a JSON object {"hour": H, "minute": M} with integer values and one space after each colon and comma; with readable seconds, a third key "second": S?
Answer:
{"hour": 8, "minute": 38}
